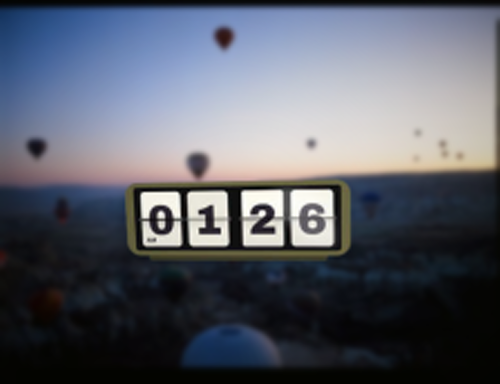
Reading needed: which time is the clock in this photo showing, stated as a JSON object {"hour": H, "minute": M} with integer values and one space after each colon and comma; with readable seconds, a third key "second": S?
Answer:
{"hour": 1, "minute": 26}
